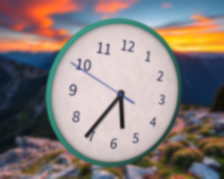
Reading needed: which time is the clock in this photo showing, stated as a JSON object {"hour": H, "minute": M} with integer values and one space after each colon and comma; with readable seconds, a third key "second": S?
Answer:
{"hour": 5, "minute": 35, "second": 49}
